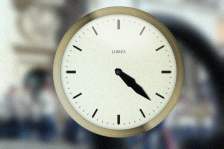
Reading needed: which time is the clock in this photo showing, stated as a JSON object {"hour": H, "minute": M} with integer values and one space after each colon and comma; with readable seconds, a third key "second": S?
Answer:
{"hour": 4, "minute": 22}
